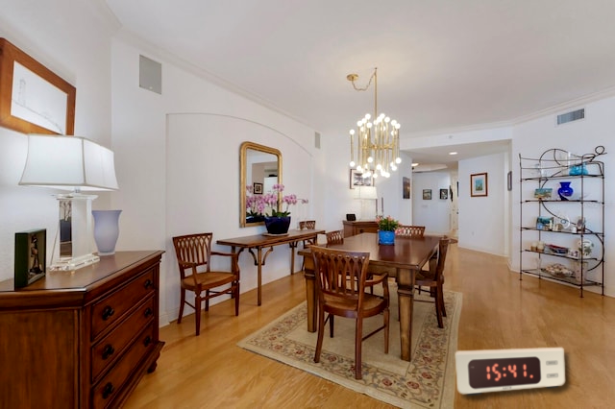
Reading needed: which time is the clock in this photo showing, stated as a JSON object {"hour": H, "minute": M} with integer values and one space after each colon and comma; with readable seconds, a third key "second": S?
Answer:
{"hour": 15, "minute": 41}
